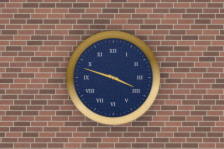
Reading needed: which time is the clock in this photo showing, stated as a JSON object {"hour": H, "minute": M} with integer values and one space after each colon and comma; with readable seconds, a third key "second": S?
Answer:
{"hour": 3, "minute": 48}
